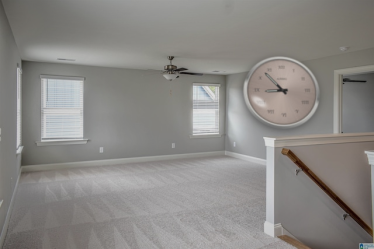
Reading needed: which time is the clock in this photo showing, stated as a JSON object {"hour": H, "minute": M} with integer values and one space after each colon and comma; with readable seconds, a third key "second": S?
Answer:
{"hour": 8, "minute": 53}
